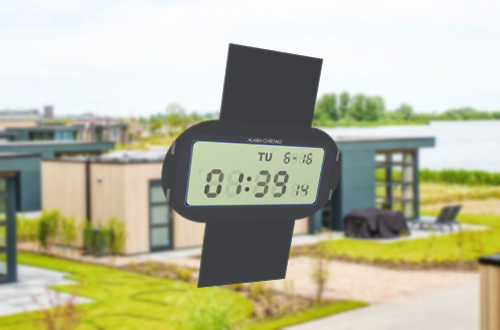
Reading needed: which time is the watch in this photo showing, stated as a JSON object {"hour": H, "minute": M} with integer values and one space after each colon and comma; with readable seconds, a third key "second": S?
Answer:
{"hour": 1, "minute": 39, "second": 14}
